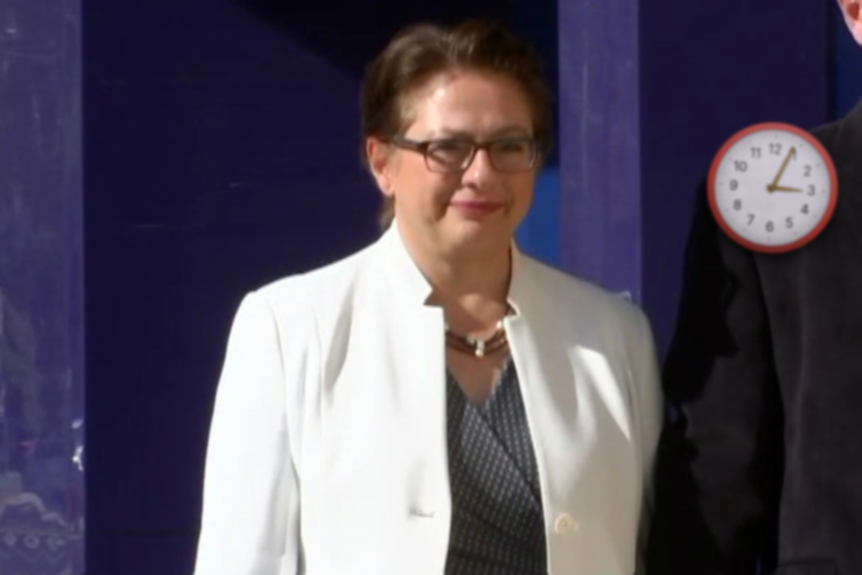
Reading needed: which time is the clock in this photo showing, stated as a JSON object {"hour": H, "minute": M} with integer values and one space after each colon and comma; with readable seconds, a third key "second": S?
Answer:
{"hour": 3, "minute": 4}
